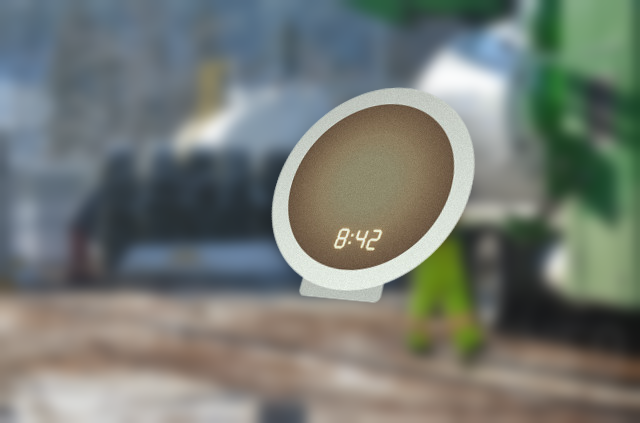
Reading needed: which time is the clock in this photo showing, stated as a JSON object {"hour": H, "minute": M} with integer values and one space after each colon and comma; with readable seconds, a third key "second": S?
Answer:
{"hour": 8, "minute": 42}
